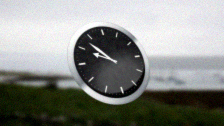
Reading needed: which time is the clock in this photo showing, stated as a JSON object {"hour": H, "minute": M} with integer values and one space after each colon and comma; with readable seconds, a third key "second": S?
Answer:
{"hour": 9, "minute": 53}
